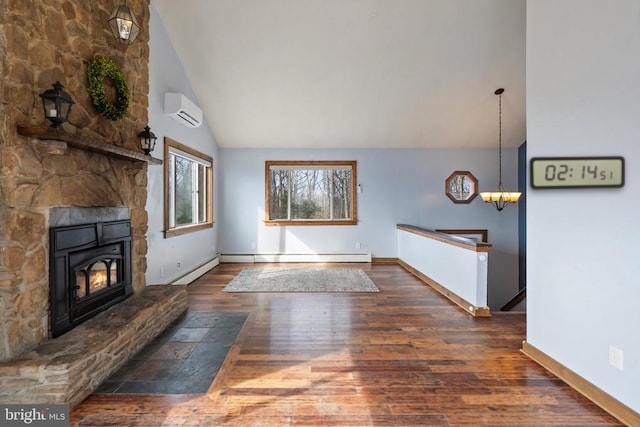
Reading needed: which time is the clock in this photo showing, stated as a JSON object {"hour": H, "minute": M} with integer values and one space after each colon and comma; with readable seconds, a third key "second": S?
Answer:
{"hour": 2, "minute": 14}
